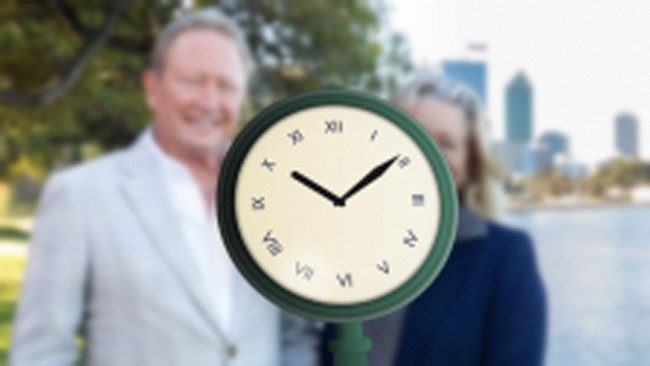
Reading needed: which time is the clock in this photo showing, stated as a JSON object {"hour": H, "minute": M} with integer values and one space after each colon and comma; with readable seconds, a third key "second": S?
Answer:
{"hour": 10, "minute": 9}
